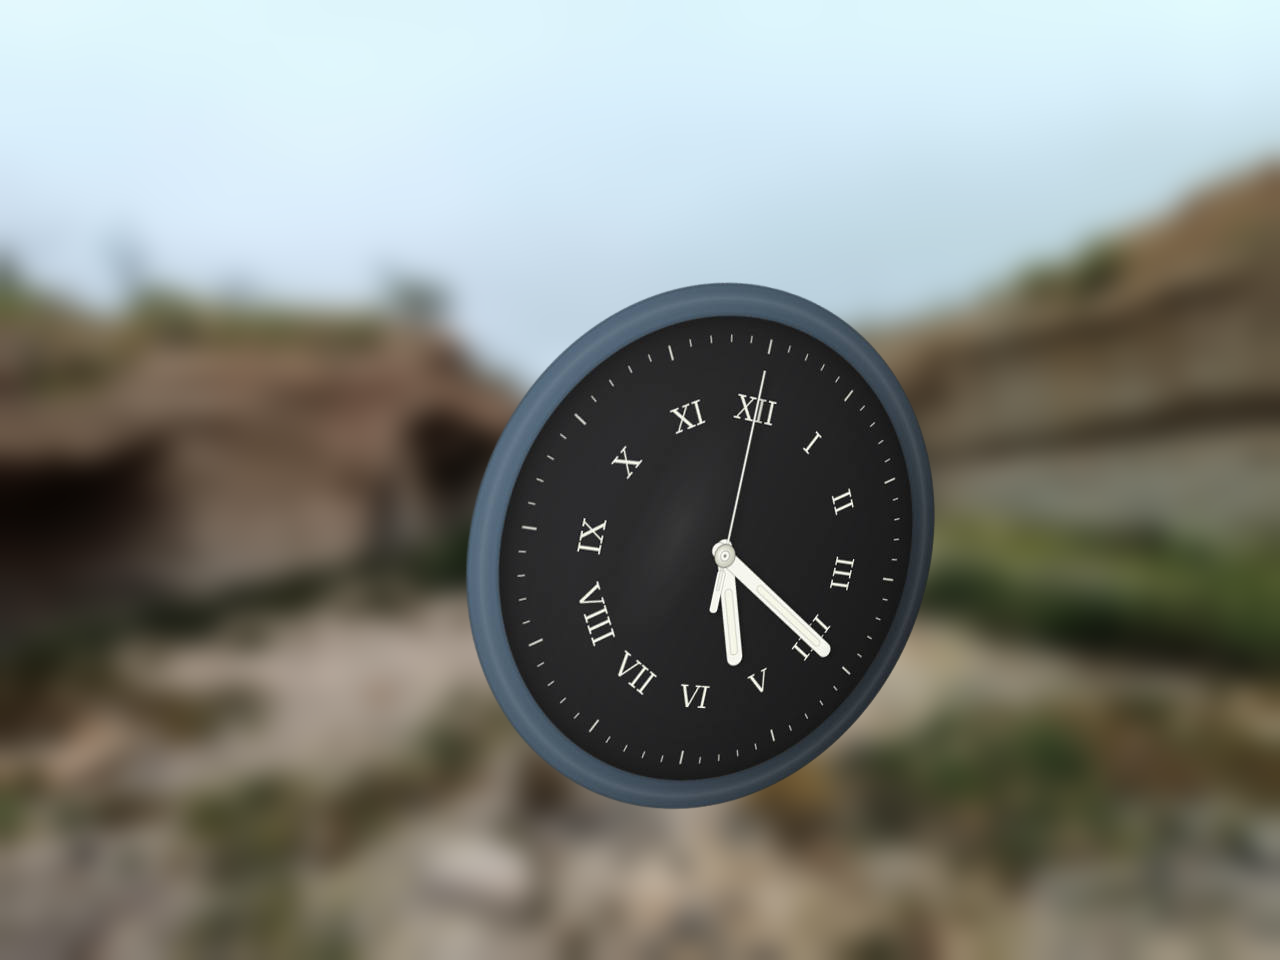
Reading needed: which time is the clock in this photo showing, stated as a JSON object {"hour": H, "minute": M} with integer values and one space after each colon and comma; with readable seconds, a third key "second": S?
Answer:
{"hour": 5, "minute": 20, "second": 0}
